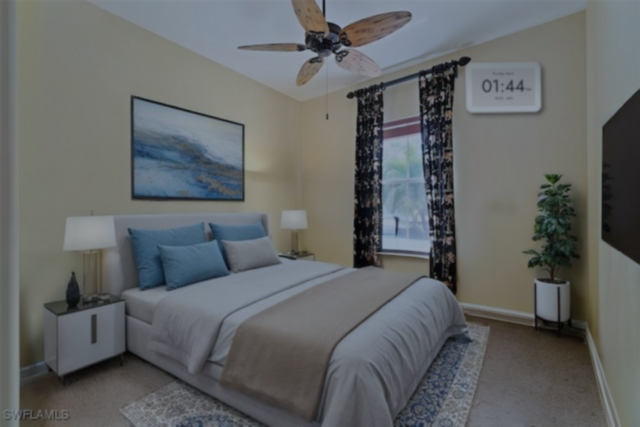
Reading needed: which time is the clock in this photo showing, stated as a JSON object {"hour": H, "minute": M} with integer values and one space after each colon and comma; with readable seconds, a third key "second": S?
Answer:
{"hour": 1, "minute": 44}
